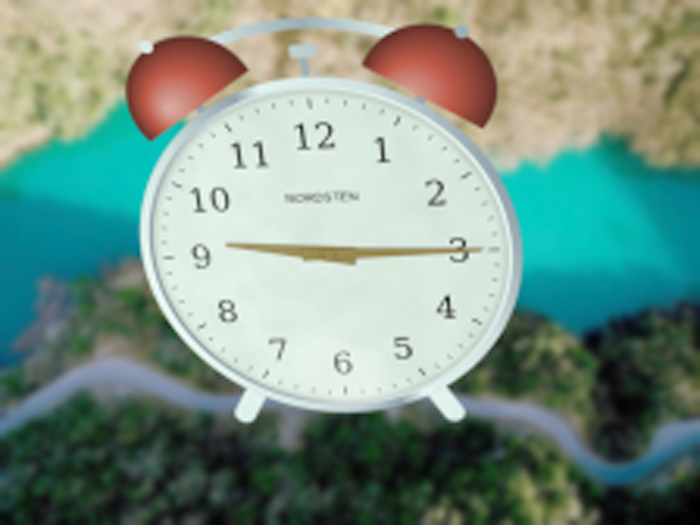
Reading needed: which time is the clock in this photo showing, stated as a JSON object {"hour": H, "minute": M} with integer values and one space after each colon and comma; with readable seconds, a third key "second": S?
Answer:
{"hour": 9, "minute": 15}
